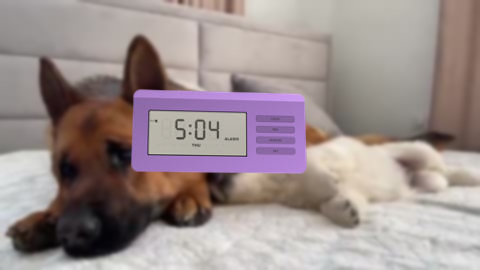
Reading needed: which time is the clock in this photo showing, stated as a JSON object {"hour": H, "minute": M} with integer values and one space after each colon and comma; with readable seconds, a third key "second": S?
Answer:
{"hour": 5, "minute": 4}
